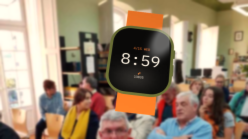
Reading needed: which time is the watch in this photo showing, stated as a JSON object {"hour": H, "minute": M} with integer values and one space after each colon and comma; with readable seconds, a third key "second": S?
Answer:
{"hour": 8, "minute": 59}
